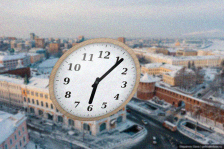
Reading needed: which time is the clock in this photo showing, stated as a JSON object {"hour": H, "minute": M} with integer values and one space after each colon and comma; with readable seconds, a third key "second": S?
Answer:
{"hour": 6, "minute": 6}
